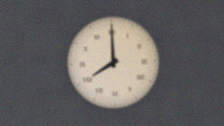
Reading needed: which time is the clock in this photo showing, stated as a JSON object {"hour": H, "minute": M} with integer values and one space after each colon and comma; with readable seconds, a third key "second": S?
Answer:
{"hour": 8, "minute": 0}
